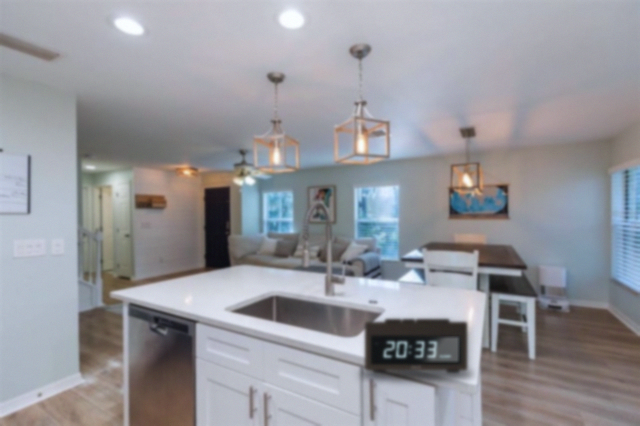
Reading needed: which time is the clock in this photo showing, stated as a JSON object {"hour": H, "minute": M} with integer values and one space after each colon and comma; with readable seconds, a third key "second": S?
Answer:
{"hour": 20, "minute": 33}
